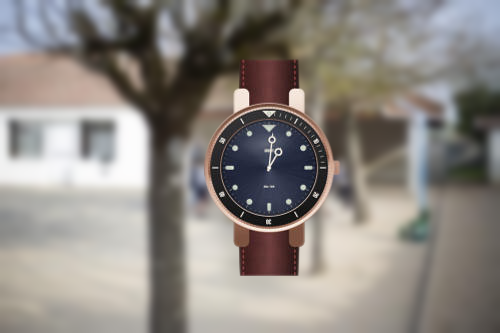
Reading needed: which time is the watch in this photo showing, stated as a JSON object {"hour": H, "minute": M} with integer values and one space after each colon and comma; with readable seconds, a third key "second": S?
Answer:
{"hour": 1, "minute": 1}
